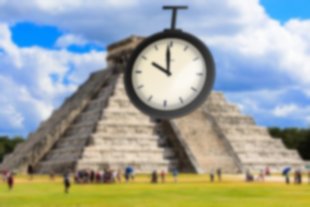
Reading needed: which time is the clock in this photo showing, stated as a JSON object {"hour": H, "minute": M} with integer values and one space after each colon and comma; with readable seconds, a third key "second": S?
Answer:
{"hour": 9, "minute": 59}
